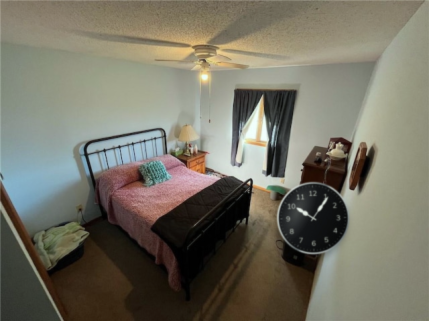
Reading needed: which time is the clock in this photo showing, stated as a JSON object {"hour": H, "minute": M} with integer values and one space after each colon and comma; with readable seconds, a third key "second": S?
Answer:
{"hour": 10, "minute": 6}
